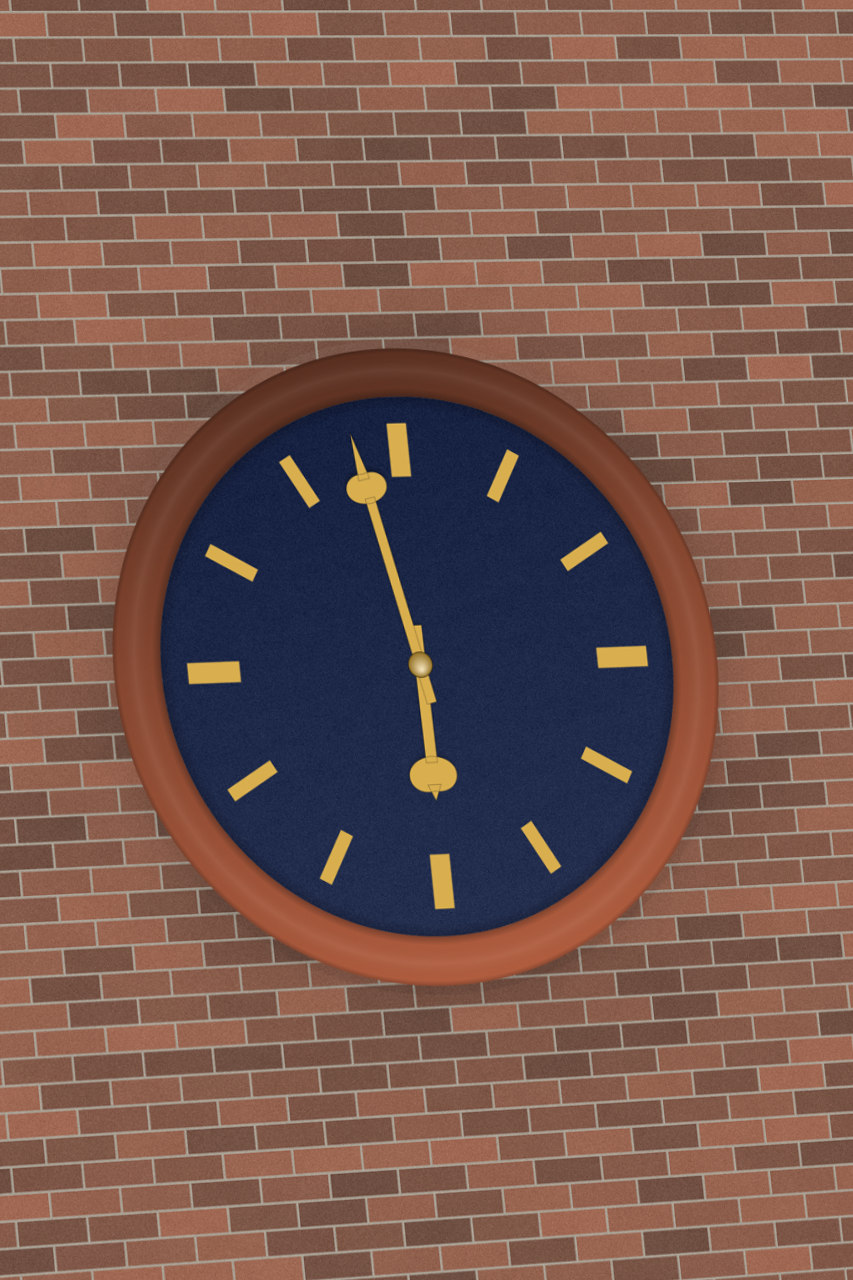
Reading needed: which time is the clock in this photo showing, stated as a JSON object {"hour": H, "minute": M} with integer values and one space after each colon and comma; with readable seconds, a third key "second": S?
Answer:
{"hour": 5, "minute": 58}
